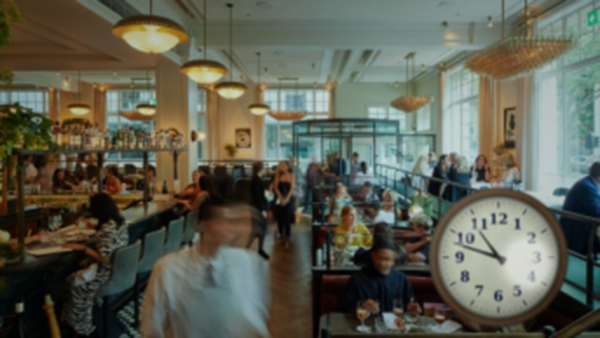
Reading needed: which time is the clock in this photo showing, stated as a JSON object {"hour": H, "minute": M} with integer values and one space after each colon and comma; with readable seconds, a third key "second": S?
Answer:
{"hour": 10, "minute": 48}
